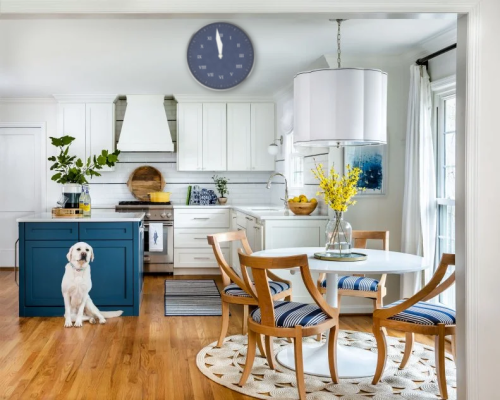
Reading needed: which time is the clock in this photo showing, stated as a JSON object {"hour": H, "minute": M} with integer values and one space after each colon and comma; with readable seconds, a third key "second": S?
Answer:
{"hour": 11, "minute": 59}
